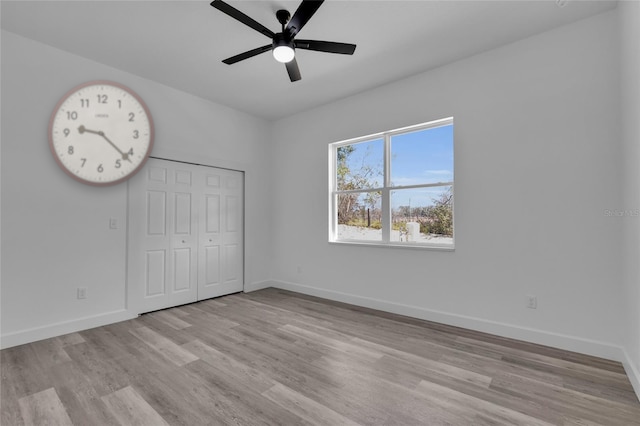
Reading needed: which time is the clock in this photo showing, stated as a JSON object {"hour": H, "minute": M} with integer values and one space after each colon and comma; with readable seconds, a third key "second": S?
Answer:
{"hour": 9, "minute": 22}
